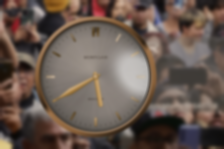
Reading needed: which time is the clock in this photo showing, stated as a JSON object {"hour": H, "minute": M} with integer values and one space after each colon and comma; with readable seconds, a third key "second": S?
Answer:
{"hour": 5, "minute": 40}
